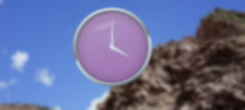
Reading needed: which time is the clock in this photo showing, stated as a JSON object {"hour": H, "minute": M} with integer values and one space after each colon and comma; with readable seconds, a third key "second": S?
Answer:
{"hour": 4, "minute": 0}
